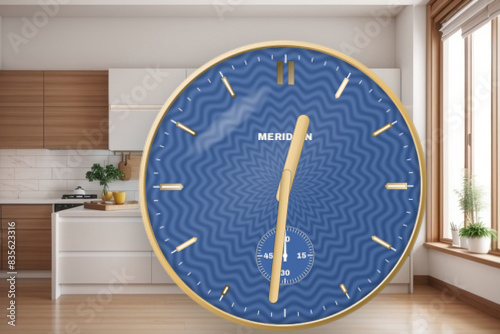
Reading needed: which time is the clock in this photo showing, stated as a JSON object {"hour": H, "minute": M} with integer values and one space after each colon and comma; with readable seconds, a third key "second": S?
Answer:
{"hour": 12, "minute": 31}
